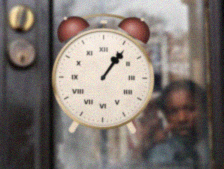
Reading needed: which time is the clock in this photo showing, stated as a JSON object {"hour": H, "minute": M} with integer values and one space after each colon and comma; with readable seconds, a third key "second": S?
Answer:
{"hour": 1, "minute": 6}
